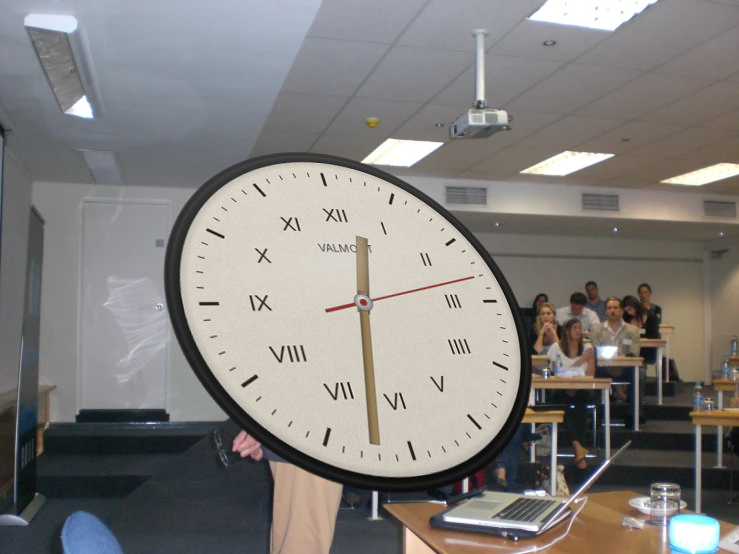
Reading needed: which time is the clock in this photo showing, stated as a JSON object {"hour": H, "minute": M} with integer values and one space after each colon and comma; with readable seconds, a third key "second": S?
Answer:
{"hour": 12, "minute": 32, "second": 13}
